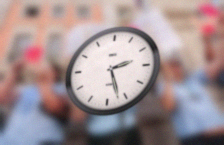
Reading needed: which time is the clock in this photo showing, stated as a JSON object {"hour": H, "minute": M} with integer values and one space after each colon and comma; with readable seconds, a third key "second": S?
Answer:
{"hour": 2, "minute": 27}
